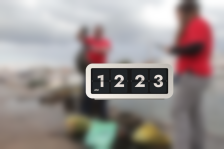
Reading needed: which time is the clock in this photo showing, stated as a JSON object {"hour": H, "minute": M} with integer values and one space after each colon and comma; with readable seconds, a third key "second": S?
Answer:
{"hour": 12, "minute": 23}
